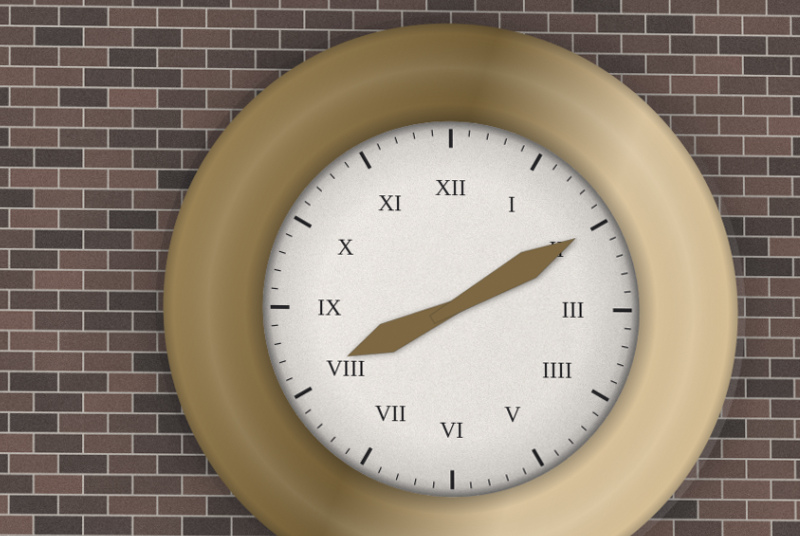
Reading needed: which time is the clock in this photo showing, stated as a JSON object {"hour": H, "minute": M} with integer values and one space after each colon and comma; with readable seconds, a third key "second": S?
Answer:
{"hour": 8, "minute": 10}
